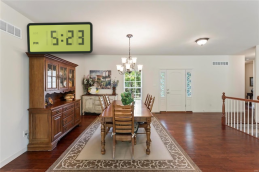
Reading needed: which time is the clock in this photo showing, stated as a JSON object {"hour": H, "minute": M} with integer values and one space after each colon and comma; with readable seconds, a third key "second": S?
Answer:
{"hour": 5, "minute": 23}
